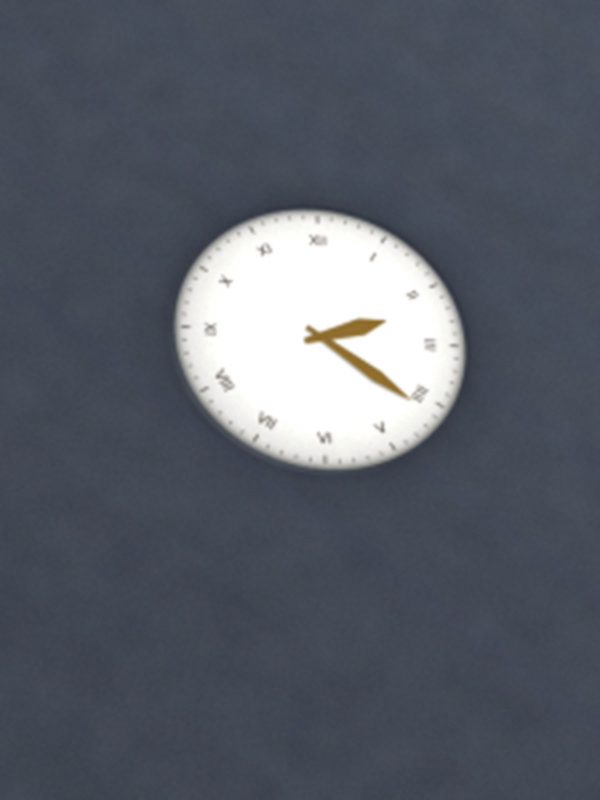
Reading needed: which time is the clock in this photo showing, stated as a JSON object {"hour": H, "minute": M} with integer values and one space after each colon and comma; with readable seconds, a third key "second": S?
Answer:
{"hour": 2, "minute": 21}
